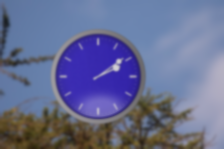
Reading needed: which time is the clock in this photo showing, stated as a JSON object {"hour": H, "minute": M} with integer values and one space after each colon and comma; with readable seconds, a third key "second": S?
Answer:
{"hour": 2, "minute": 9}
